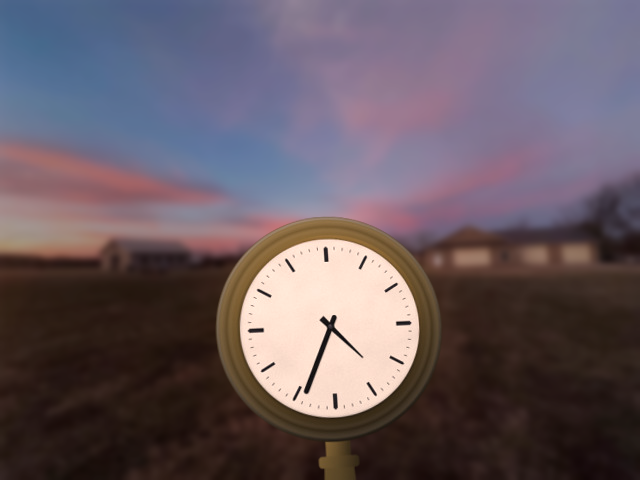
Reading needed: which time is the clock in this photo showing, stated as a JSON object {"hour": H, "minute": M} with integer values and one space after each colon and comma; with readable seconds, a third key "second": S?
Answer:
{"hour": 4, "minute": 34}
